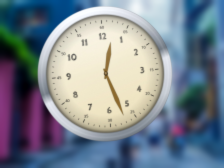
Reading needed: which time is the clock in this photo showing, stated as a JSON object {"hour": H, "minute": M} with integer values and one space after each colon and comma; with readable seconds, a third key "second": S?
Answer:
{"hour": 12, "minute": 27}
